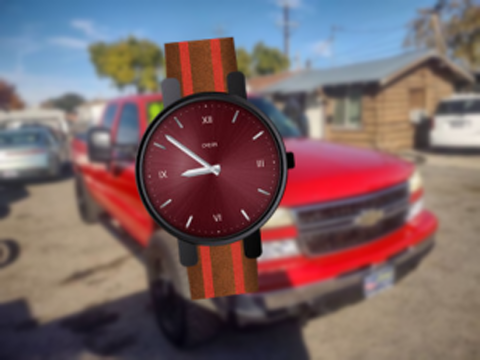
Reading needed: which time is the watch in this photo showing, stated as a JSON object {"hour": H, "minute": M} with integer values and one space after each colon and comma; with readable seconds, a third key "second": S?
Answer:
{"hour": 8, "minute": 52}
